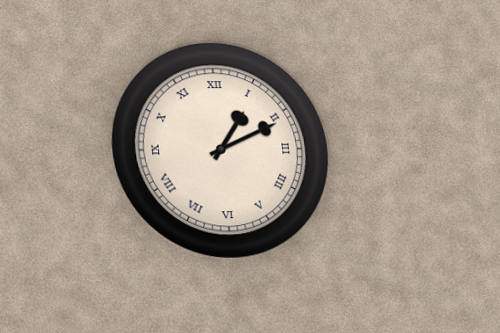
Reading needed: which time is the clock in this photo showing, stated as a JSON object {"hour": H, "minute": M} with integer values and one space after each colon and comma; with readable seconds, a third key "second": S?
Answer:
{"hour": 1, "minute": 11}
